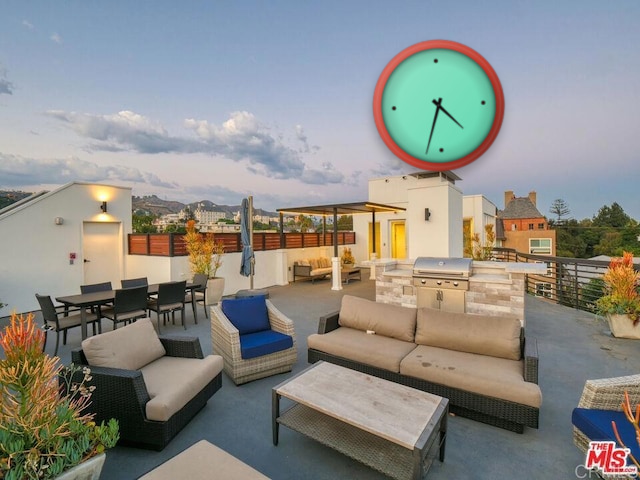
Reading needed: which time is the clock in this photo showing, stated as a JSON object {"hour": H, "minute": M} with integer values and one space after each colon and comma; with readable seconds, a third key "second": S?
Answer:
{"hour": 4, "minute": 33}
